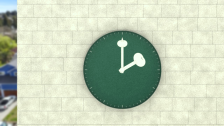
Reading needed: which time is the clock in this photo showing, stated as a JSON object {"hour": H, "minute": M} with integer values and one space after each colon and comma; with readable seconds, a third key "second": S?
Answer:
{"hour": 2, "minute": 0}
